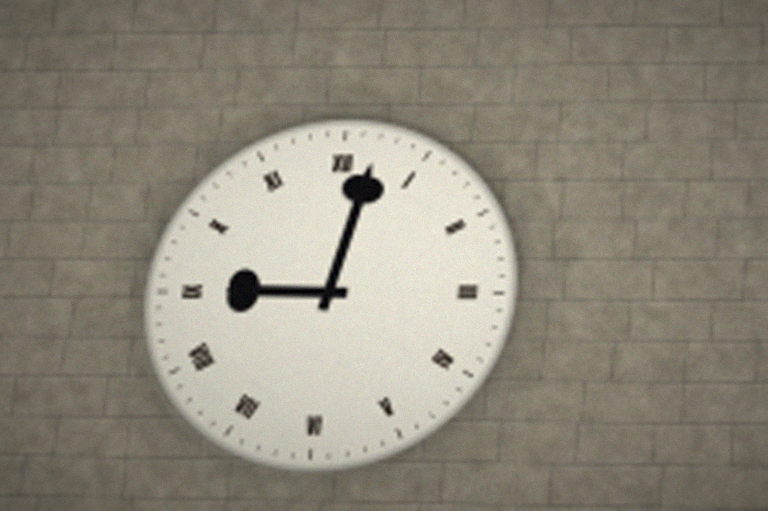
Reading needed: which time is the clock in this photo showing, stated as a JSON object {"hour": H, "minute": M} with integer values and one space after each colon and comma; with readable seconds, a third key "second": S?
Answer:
{"hour": 9, "minute": 2}
